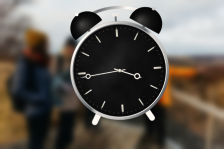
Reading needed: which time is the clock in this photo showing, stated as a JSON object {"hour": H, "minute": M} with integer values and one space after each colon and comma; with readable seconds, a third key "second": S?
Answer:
{"hour": 3, "minute": 44}
